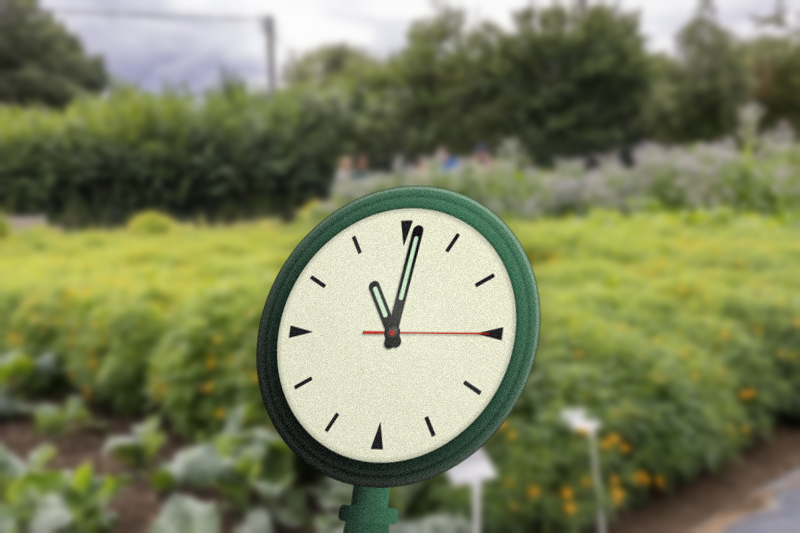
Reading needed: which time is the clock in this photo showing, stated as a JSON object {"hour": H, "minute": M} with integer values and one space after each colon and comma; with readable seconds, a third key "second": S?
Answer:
{"hour": 11, "minute": 1, "second": 15}
